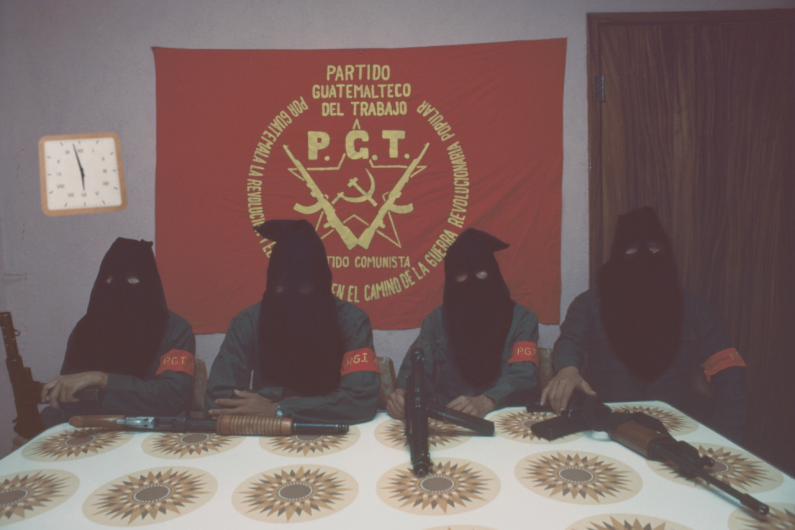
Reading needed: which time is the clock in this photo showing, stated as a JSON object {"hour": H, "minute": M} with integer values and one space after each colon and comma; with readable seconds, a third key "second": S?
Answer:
{"hour": 5, "minute": 58}
